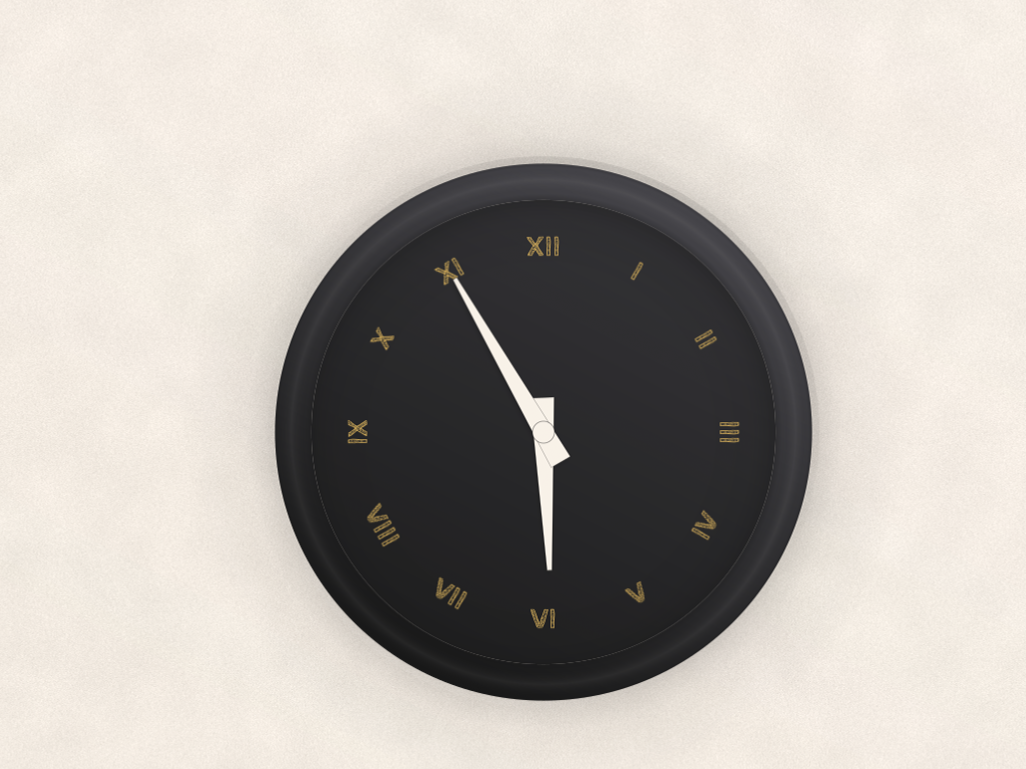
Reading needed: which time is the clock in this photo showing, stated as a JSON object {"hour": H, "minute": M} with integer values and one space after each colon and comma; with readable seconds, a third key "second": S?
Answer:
{"hour": 5, "minute": 55}
